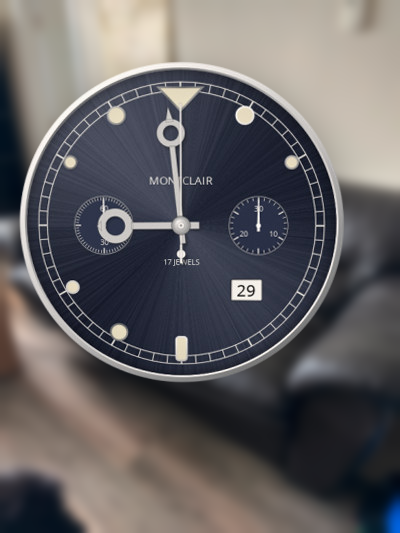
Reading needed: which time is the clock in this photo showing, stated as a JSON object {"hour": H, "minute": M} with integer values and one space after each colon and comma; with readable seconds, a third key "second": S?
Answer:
{"hour": 8, "minute": 59}
